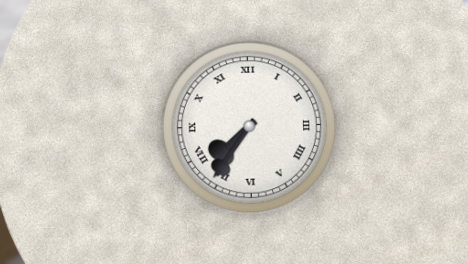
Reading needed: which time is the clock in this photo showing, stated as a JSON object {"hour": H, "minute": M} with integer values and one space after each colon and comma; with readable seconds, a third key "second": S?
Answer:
{"hour": 7, "minute": 36}
